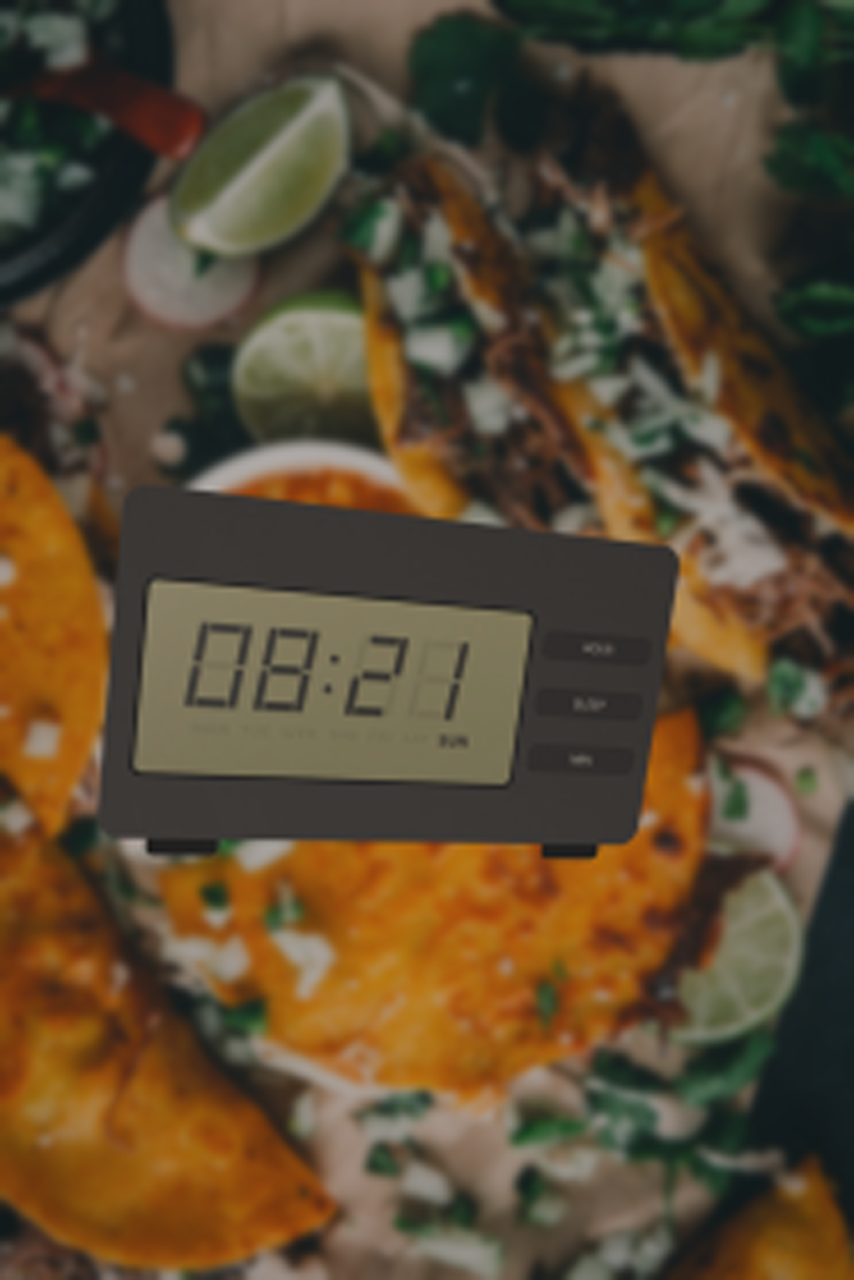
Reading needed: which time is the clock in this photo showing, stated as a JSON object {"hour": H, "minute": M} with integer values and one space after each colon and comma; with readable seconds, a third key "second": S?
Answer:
{"hour": 8, "minute": 21}
